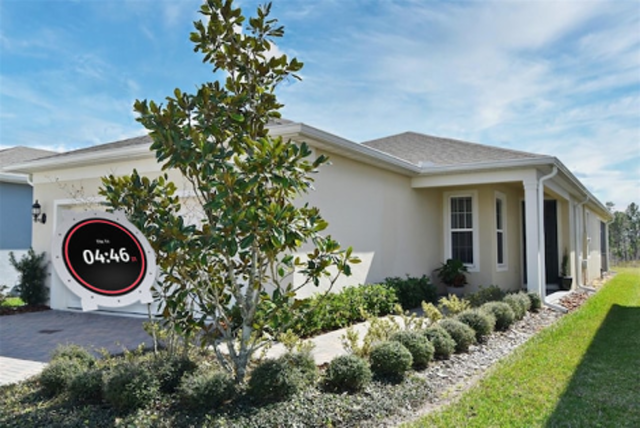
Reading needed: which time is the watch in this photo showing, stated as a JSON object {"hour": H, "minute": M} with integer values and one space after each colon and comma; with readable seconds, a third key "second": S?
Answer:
{"hour": 4, "minute": 46}
